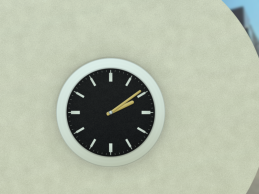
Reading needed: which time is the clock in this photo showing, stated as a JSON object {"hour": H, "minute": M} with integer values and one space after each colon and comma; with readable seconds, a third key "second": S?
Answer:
{"hour": 2, "minute": 9}
